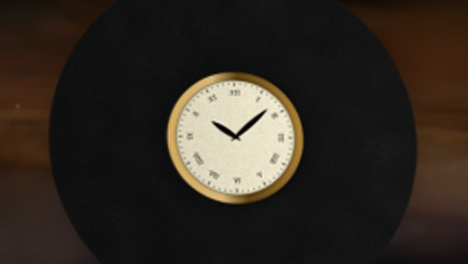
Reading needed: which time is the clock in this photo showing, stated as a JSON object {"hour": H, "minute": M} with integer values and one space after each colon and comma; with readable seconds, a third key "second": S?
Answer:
{"hour": 10, "minute": 8}
